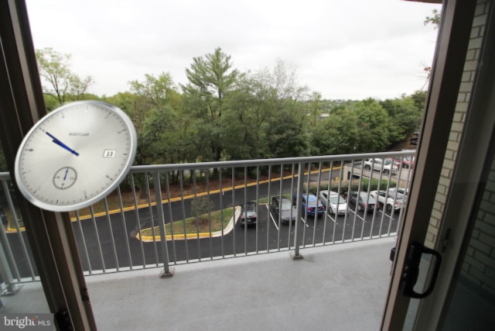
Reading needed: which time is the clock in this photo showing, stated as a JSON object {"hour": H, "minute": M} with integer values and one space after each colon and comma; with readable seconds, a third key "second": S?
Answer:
{"hour": 9, "minute": 50}
